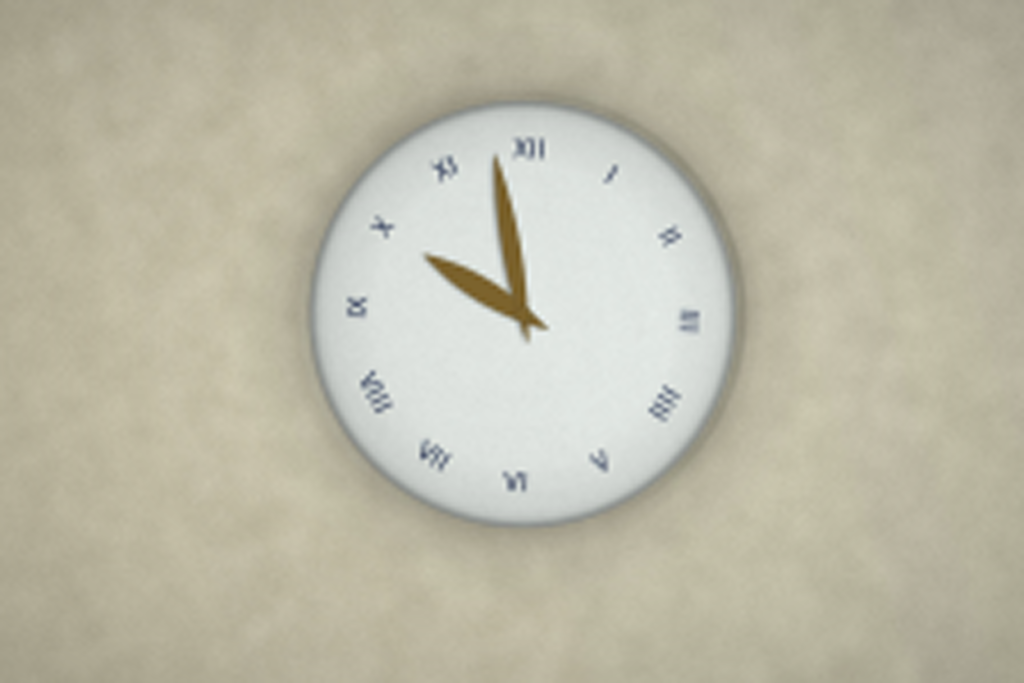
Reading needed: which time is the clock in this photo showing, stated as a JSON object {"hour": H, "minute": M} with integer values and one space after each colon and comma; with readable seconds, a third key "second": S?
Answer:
{"hour": 9, "minute": 58}
